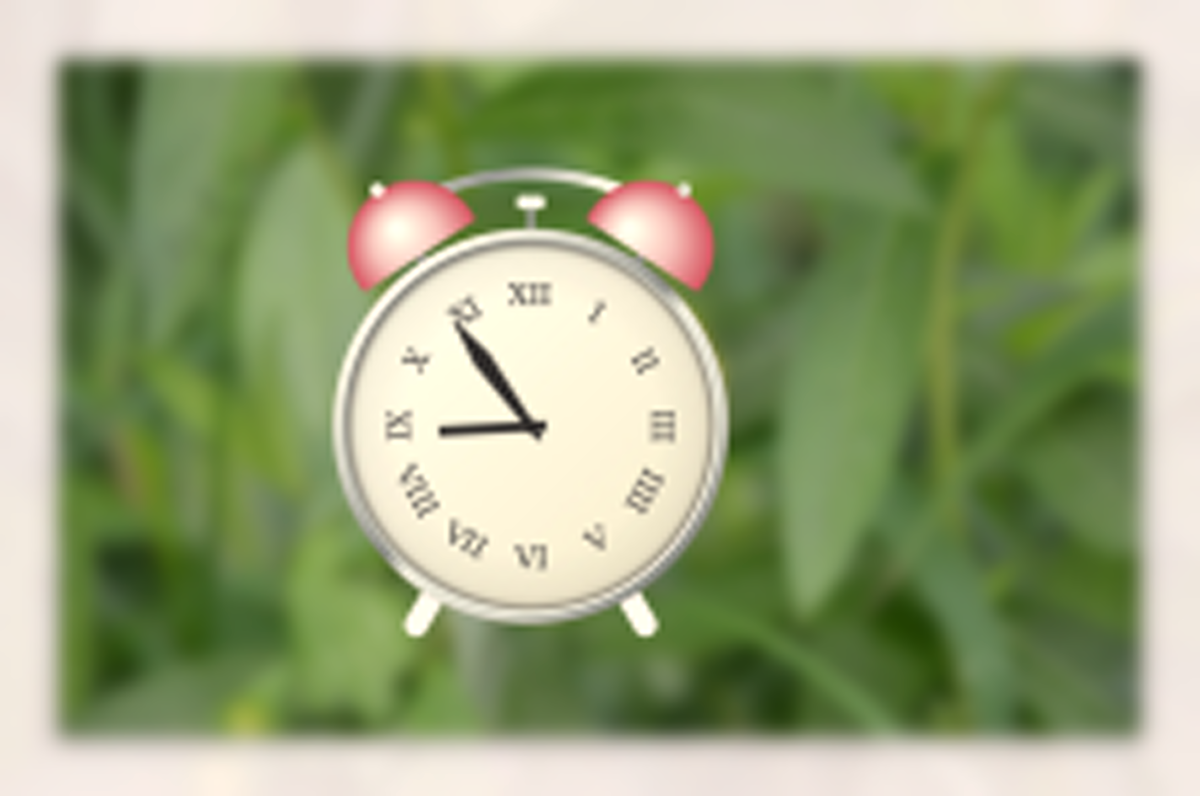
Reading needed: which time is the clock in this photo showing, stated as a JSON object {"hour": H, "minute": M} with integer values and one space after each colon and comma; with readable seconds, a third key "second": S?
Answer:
{"hour": 8, "minute": 54}
